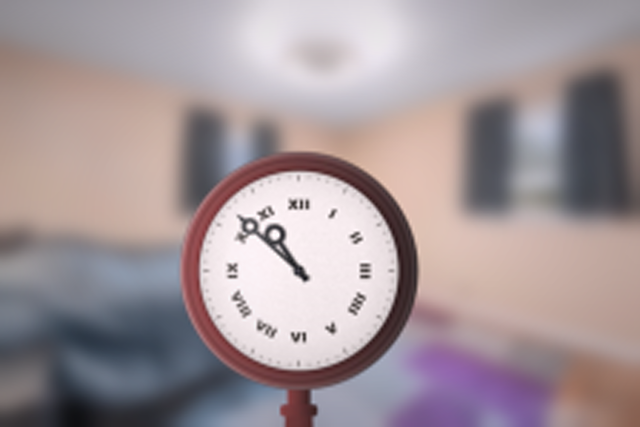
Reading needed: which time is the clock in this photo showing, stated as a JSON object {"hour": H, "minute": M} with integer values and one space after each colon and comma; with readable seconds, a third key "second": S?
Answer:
{"hour": 10, "minute": 52}
